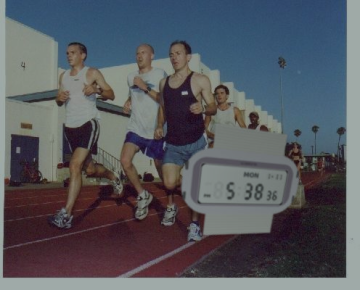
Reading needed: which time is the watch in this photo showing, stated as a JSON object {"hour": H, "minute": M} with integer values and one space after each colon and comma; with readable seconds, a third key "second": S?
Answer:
{"hour": 5, "minute": 38, "second": 36}
